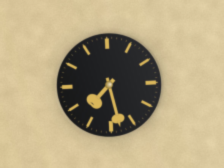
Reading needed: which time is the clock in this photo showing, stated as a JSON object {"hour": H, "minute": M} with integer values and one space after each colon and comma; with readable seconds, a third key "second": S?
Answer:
{"hour": 7, "minute": 28}
